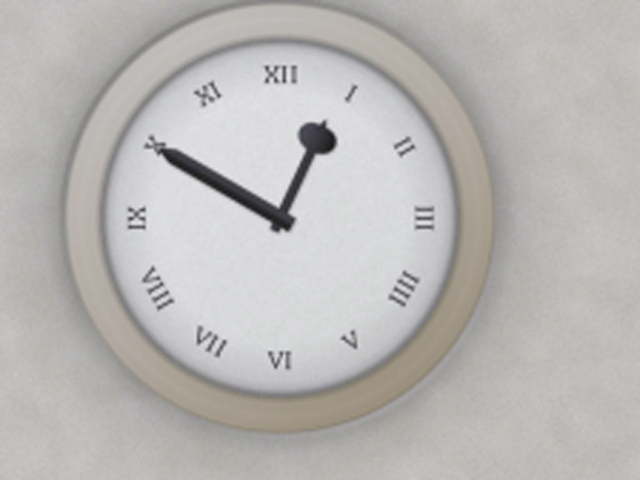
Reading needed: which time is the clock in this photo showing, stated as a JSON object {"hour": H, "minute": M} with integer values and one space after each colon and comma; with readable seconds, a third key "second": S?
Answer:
{"hour": 12, "minute": 50}
